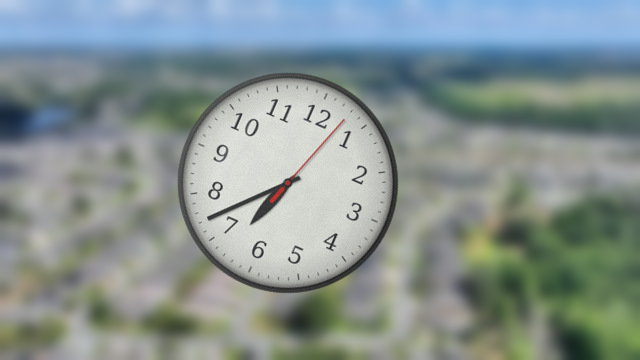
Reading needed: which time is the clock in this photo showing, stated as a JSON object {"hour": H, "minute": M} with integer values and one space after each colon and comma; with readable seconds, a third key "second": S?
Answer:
{"hour": 6, "minute": 37, "second": 3}
